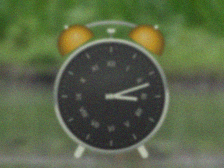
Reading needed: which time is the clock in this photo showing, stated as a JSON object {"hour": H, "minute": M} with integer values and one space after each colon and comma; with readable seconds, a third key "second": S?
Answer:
{"hour": 3, "minute": 12}
